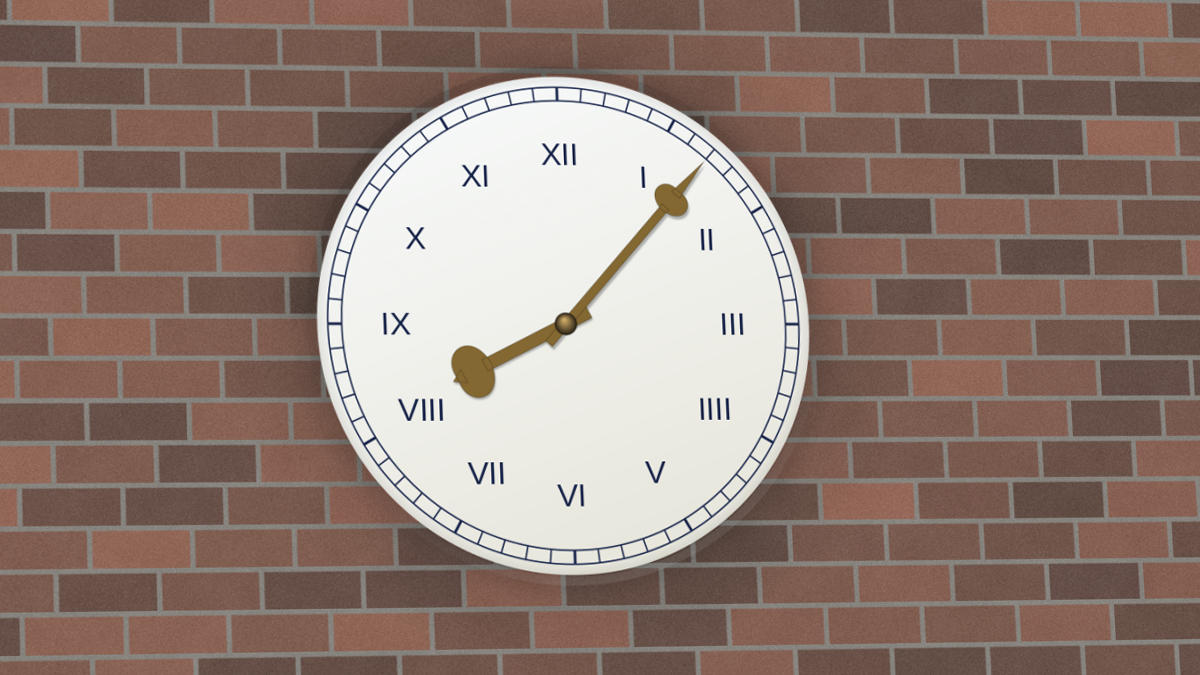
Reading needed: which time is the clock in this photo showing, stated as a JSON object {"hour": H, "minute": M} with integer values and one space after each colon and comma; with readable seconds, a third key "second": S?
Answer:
{"hour": 8, "minute": 7}
